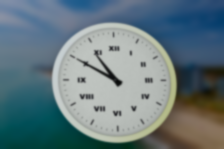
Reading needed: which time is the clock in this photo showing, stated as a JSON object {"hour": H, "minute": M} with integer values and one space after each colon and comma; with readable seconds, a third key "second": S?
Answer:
{"hour": 10, "minute": 50}
